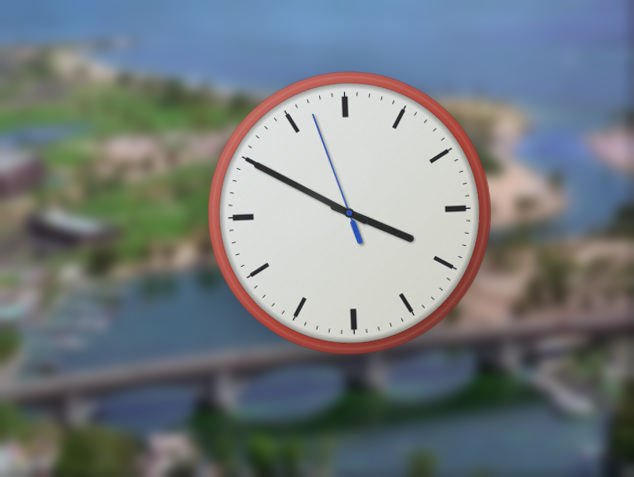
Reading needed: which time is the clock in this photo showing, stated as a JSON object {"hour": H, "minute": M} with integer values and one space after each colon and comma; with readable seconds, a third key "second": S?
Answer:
{"hour": 3, "minute": 49, "second": 57}
